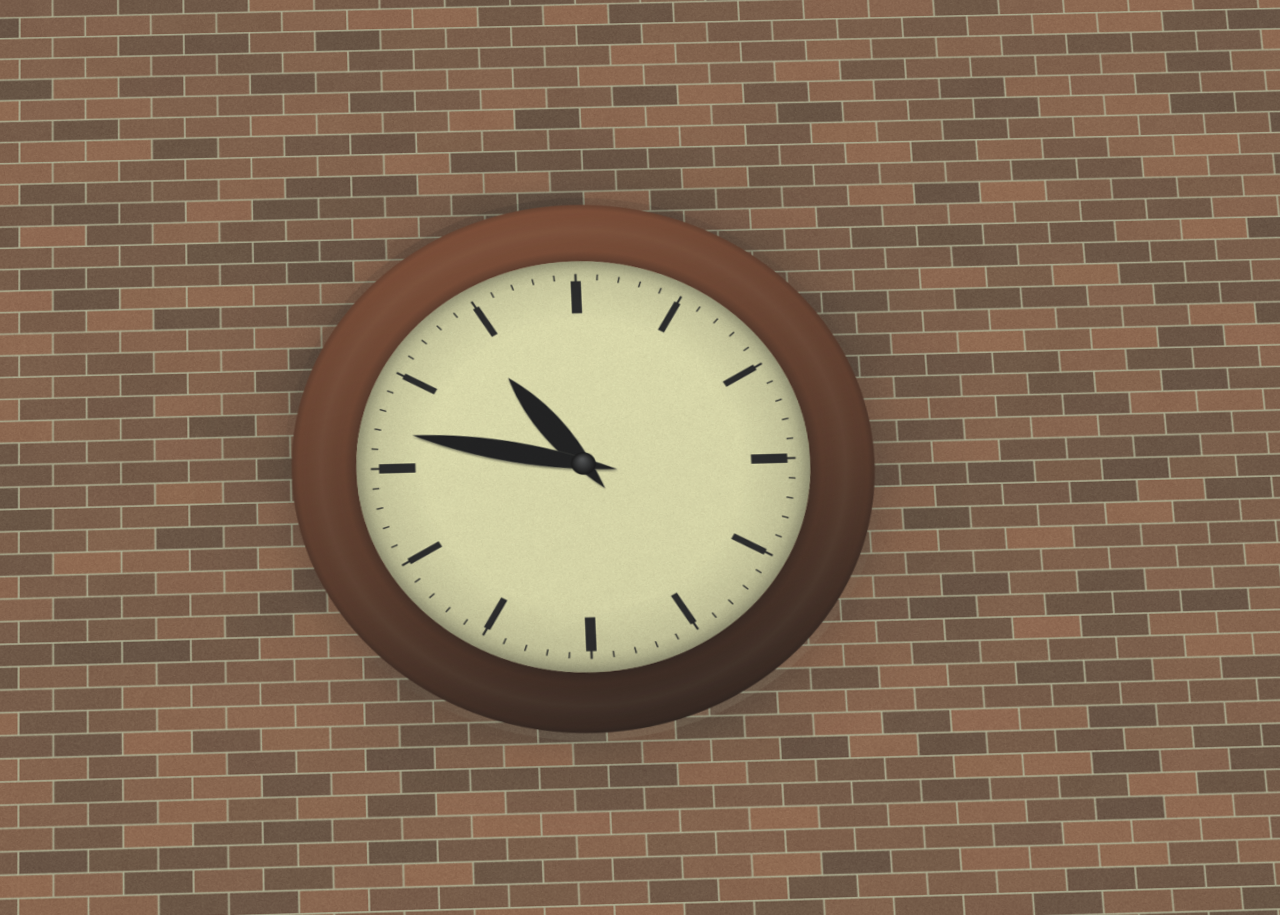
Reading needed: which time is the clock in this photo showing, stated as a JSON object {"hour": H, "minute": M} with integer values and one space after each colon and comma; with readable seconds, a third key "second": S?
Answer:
{"hour": 10, "minute": 47}
